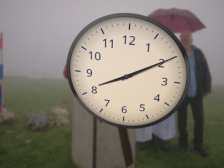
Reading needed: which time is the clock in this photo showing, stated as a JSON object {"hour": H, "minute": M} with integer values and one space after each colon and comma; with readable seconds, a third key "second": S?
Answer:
{"hour": 8, "minute": 10}
